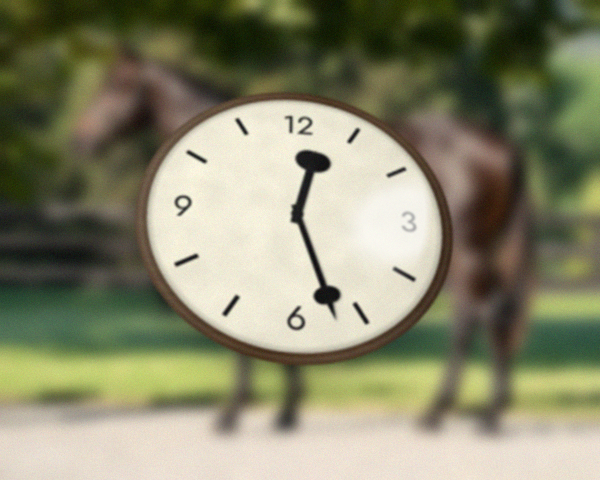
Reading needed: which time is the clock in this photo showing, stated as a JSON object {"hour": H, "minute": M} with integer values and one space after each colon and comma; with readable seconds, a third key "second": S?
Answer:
{"hour": 12, "minute": 27}
